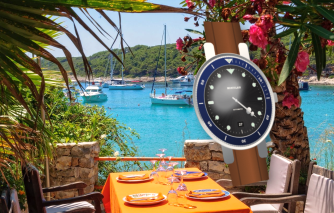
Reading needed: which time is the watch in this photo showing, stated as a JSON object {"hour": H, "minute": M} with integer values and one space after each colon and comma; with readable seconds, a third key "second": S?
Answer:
{"hour": 4, "minute": 22}
